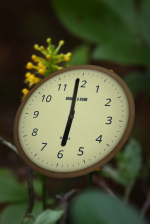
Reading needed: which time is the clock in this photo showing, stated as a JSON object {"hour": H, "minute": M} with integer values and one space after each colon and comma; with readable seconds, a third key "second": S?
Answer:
{"hour": 5, "minute": 59}
